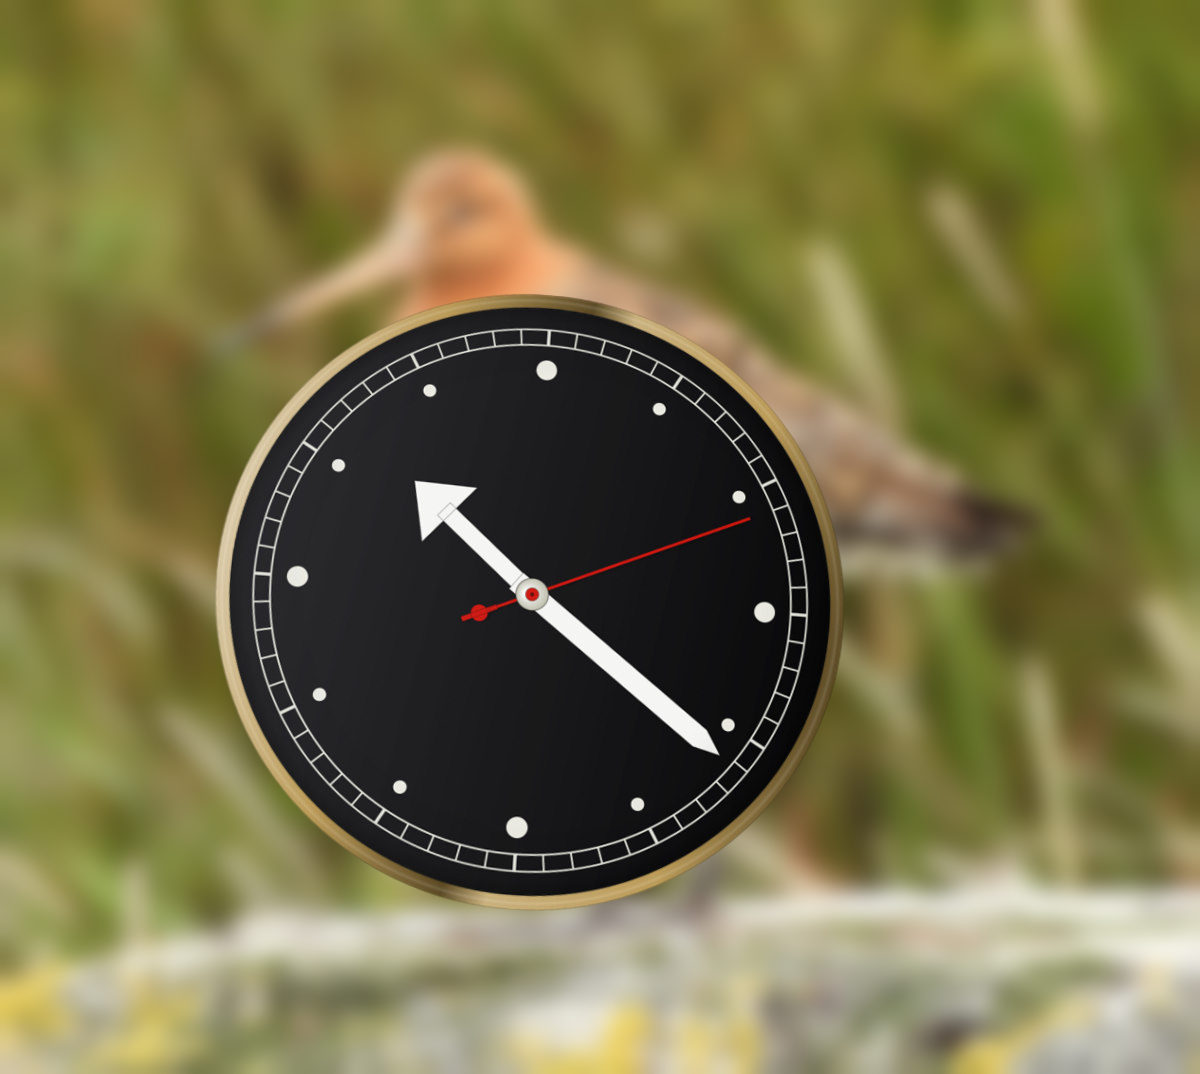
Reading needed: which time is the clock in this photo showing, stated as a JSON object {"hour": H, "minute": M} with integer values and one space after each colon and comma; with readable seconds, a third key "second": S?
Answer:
{"hour": 10, "minute": 21, "second": 11}
